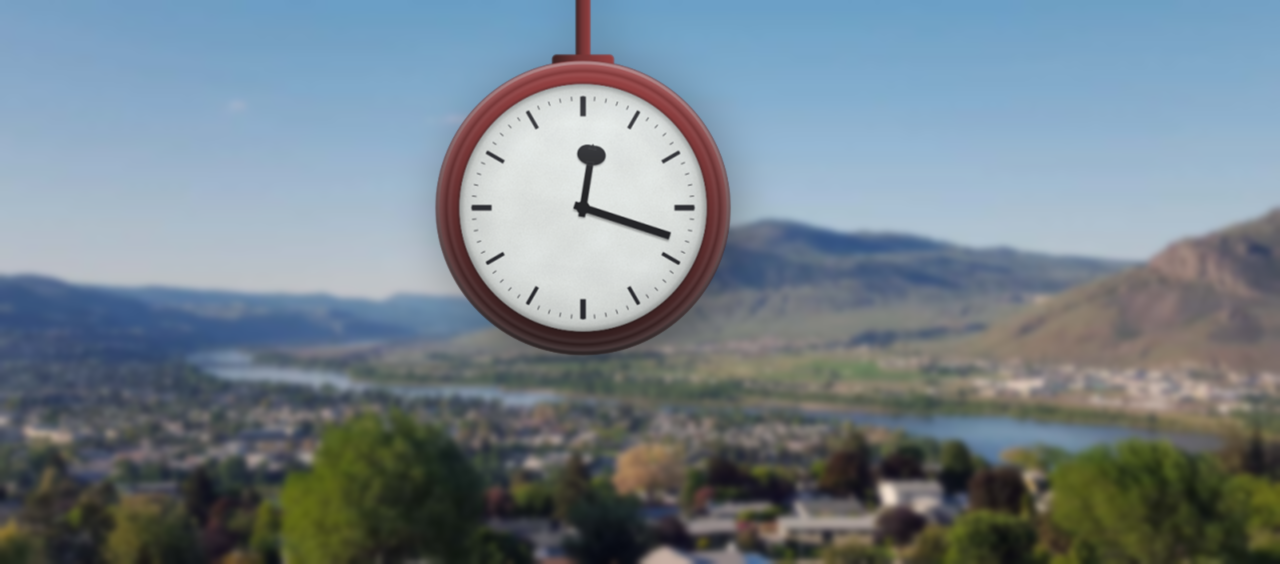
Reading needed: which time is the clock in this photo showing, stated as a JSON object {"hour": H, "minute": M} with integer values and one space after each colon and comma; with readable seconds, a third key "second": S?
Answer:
{"hour": 12, "minute": 18}
